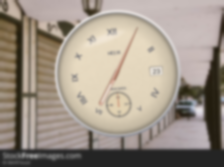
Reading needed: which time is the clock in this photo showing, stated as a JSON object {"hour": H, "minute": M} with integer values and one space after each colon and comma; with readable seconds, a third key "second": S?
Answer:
{"hour": 7, "minute": 5}
